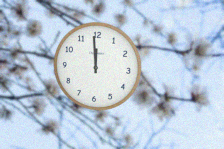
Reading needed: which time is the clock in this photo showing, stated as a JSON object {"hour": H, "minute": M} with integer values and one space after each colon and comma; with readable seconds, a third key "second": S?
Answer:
{"hour": 11, "minute": 59}
